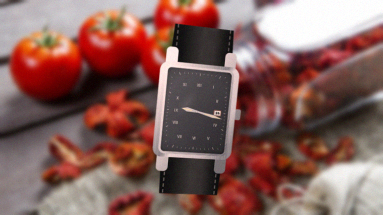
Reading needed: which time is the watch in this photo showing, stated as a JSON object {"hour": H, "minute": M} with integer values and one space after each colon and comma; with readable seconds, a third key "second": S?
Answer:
{"hour": 9, "minute": 17}
